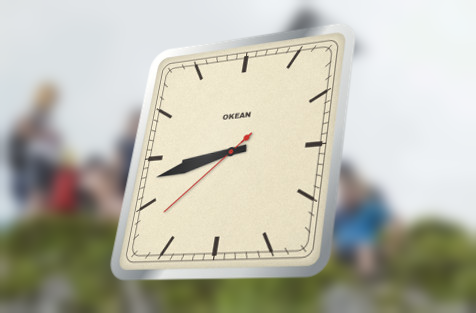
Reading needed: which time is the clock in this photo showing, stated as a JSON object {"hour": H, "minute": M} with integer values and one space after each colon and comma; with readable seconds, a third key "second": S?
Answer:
{"hour": 8, "minute": 42, "second": 38}
